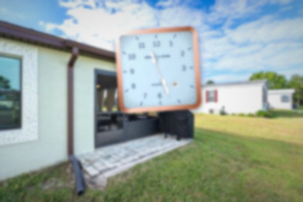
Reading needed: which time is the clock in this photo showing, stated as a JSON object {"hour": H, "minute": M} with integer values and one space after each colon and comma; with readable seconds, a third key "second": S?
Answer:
{"hour": 11, "minute": 27}
